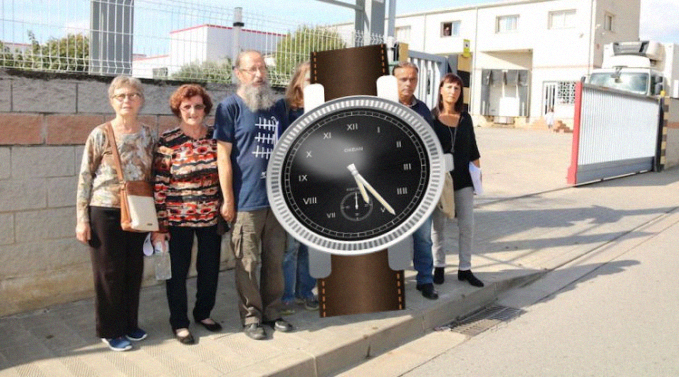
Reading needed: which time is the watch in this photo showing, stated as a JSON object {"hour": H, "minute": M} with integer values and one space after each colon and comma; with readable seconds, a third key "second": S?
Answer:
{"hour": 5, "minute": 24}
